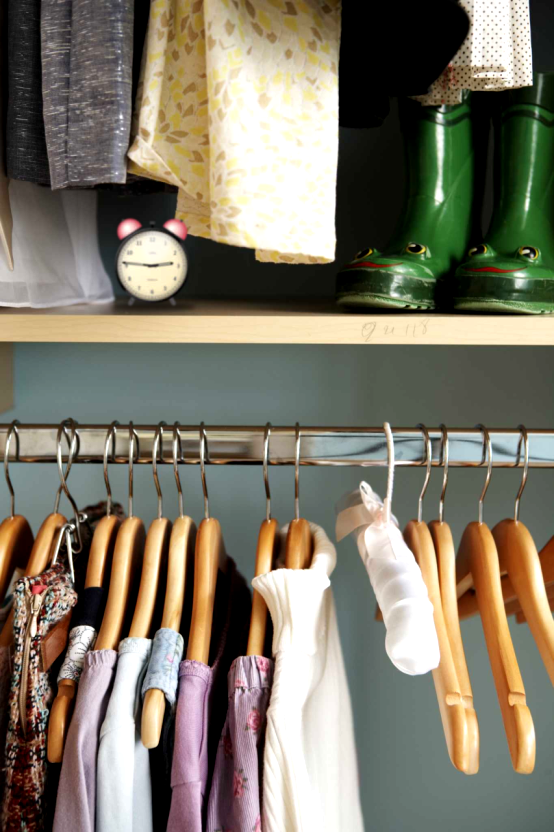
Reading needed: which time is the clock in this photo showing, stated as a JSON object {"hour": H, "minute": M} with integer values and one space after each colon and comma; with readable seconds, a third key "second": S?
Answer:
{"hour": 2, "minute": 46}
